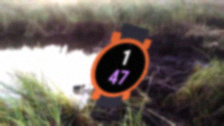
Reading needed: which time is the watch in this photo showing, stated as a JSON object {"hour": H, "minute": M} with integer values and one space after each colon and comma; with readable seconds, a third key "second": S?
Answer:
{"hour": 1, "minute": 47}
